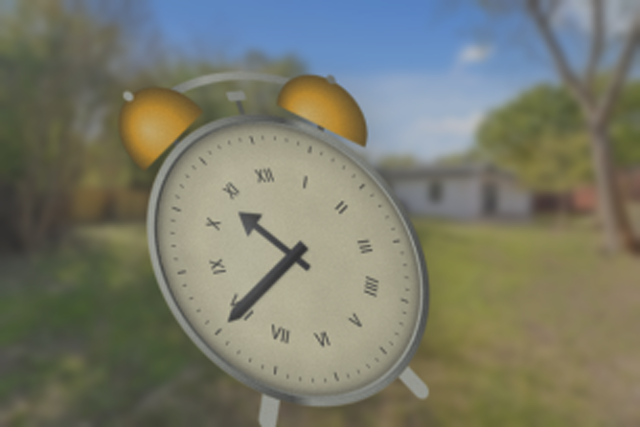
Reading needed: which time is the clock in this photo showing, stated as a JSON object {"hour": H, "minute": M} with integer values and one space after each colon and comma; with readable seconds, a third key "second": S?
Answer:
{"hour": 10, "minute": 40}
